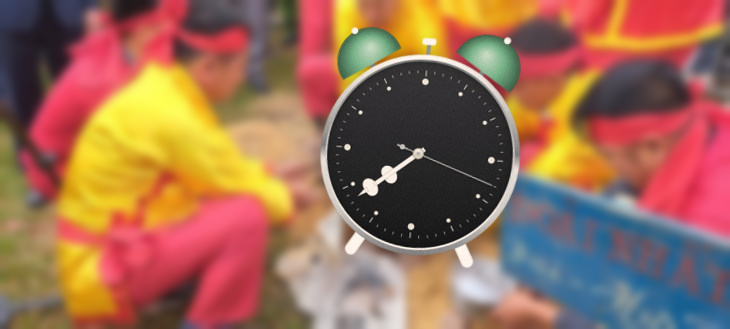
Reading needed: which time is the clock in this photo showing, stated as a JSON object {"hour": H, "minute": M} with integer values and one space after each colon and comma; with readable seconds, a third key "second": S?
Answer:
{"hour": 7, "minute": 38, "second": 18}
